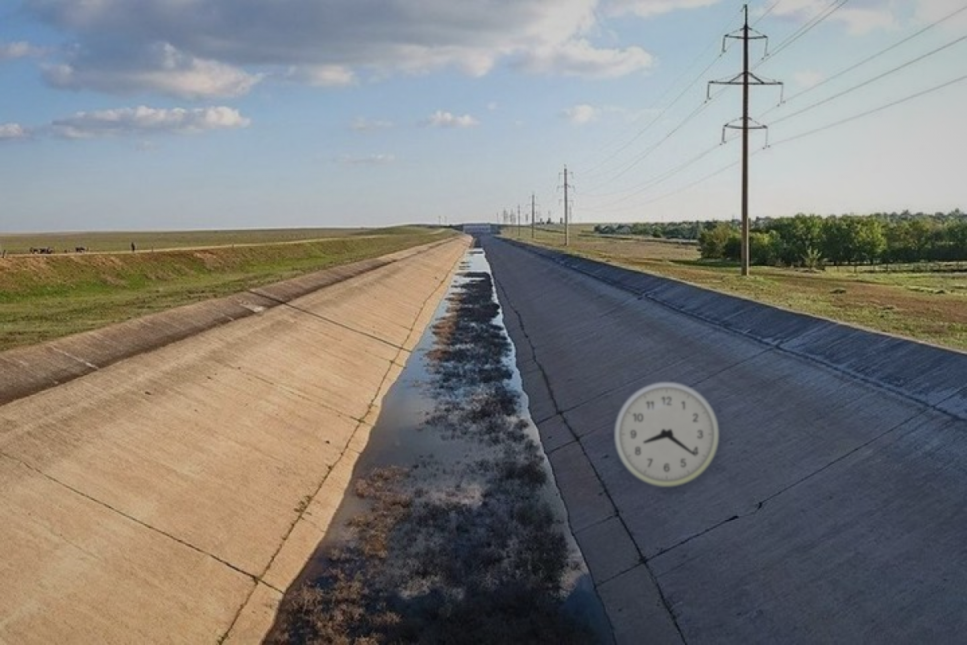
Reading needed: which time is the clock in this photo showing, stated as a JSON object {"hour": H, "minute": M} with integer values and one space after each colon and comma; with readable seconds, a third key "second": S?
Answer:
{"hour": 8, "minute": 21}
